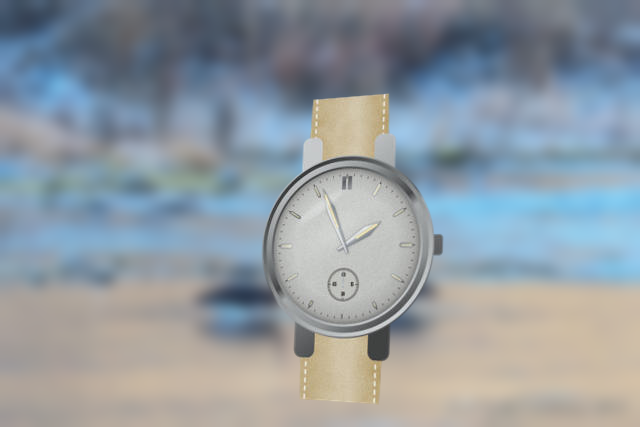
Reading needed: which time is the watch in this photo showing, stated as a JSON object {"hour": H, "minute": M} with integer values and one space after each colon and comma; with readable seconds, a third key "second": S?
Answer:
{"hour": 1, "minute": 56}
